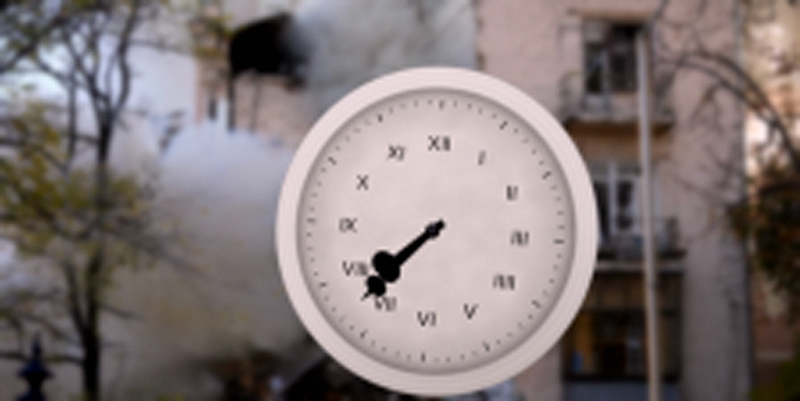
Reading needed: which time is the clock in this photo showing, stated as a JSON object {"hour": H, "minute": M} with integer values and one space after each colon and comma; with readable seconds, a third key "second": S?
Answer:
{"hour": 7, "minute": 37}
